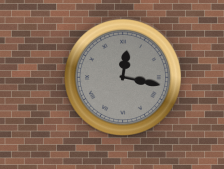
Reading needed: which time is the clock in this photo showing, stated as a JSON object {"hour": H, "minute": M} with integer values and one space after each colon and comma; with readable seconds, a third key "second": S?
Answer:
{"hour": 12, "minute": 17}
